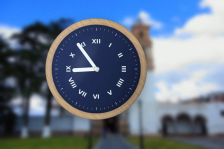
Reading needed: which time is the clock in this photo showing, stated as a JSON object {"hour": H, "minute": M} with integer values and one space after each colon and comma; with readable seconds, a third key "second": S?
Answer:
{"hour": 8, "minute": 54}
